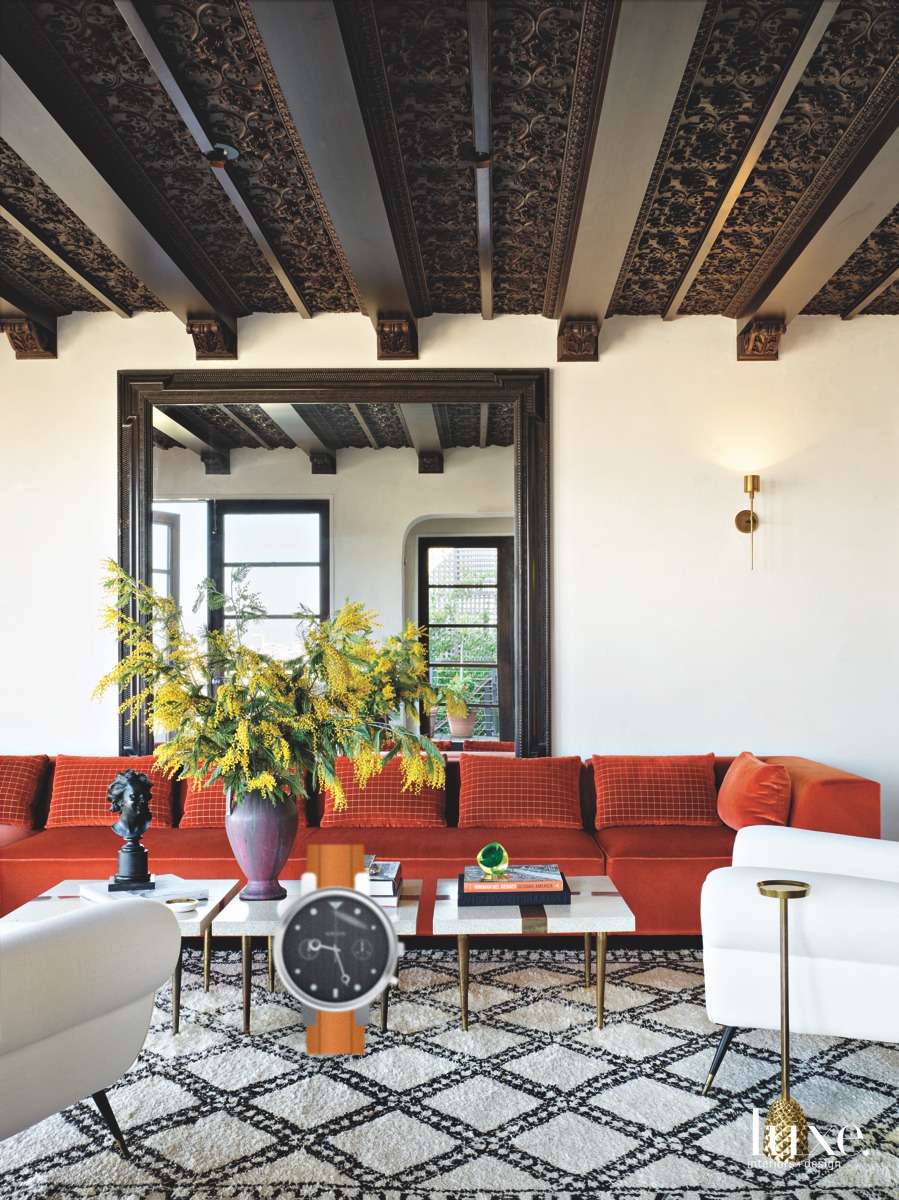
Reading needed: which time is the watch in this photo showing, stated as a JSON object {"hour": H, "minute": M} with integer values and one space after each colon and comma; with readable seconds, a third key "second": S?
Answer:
{"hour": 9, "minute": 27}
